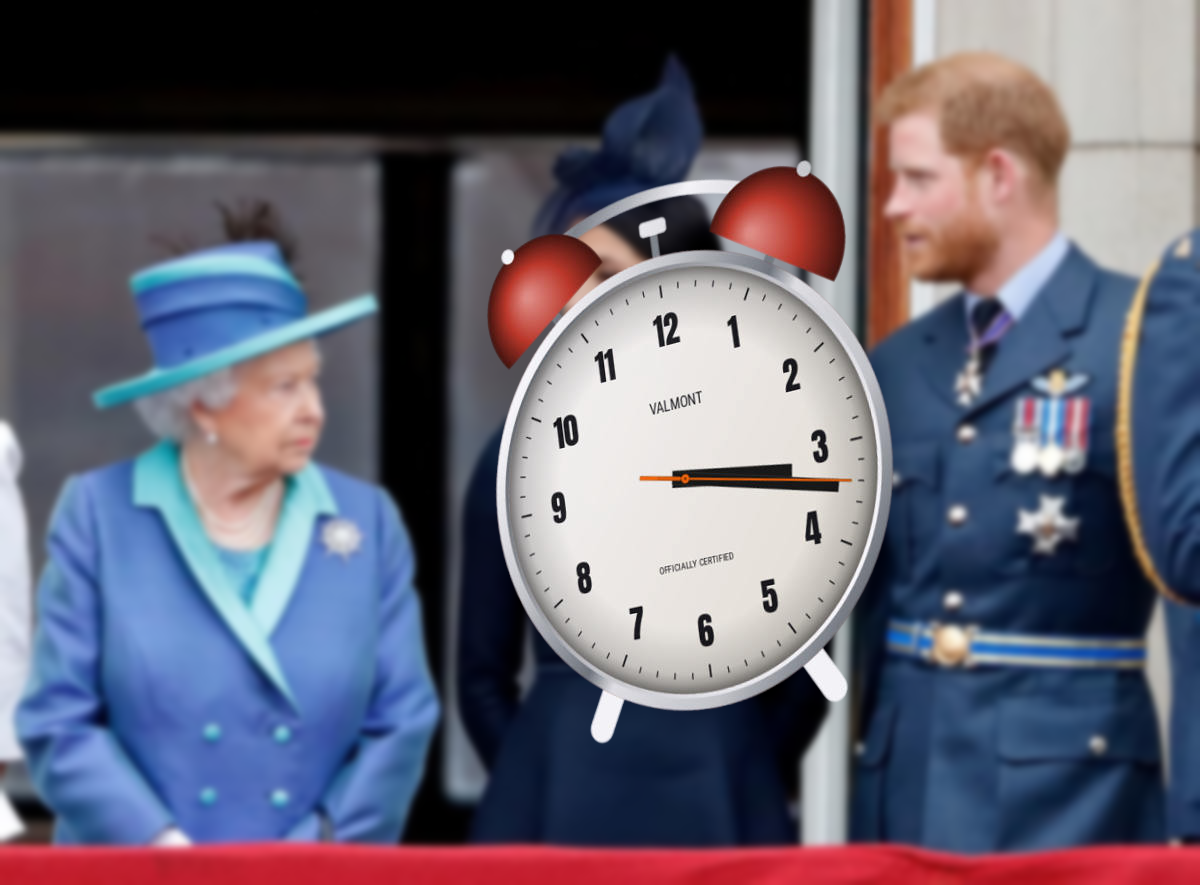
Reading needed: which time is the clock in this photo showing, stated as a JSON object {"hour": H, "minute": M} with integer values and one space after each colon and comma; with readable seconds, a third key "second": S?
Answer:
{"hour": 3, "minute": 17, "second": 17}
